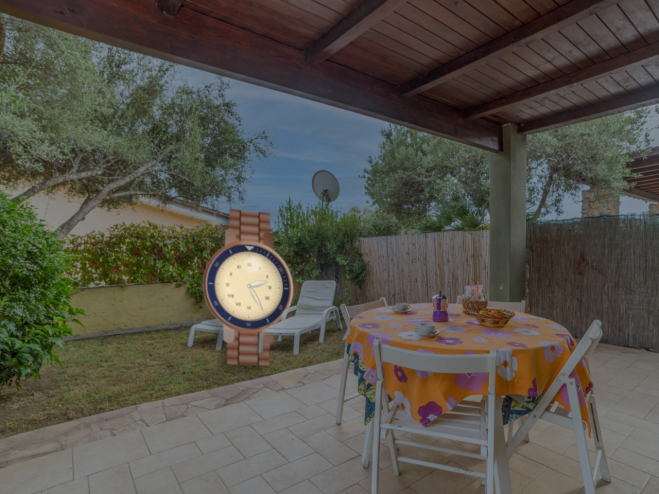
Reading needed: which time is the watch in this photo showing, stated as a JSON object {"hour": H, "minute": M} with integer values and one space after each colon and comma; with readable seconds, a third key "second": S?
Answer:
{"hour": 2, "minute": 25}
